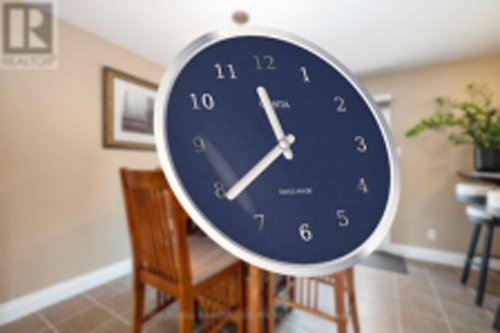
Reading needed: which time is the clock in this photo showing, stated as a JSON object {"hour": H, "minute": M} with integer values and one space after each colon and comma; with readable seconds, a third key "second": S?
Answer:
{"hour": 11, "minute": 39}
